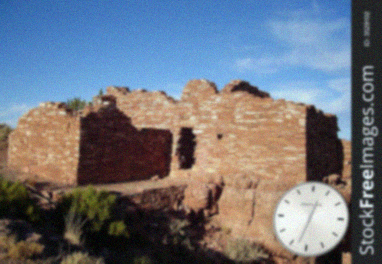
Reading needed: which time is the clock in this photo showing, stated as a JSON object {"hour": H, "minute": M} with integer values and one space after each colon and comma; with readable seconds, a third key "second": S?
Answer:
{"hour": 12, "minute": 33}
